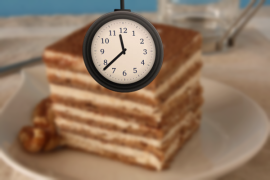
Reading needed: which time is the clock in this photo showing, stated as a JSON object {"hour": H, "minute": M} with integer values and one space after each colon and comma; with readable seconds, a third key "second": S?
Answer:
{"hour": 11, "minute": 38}
